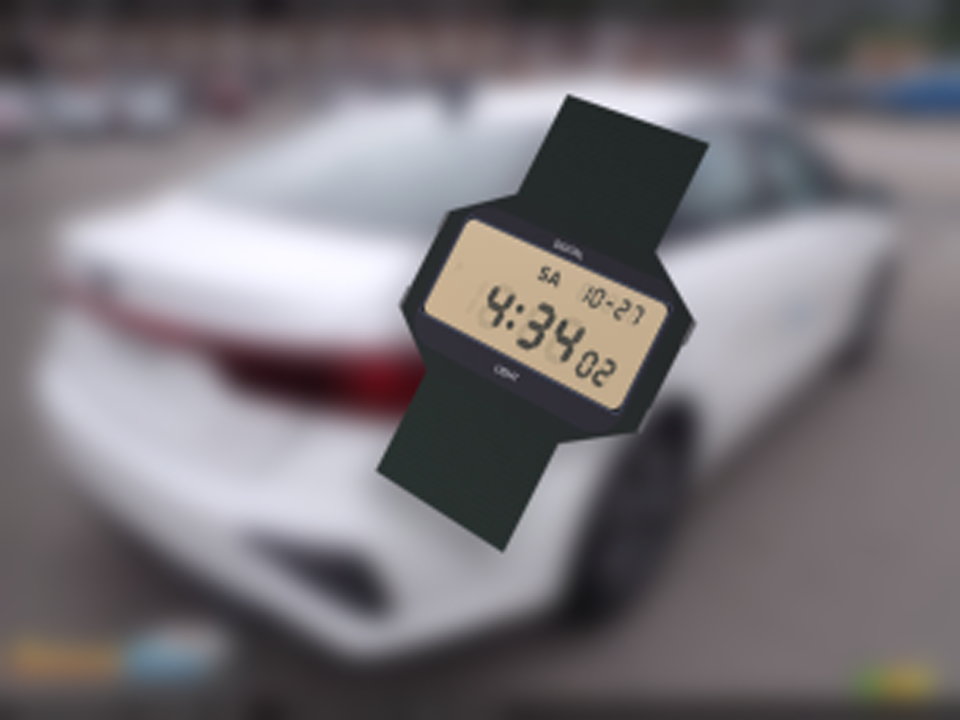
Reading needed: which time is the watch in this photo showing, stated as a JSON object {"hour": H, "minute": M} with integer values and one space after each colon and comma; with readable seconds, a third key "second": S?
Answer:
{"hour": 4, "minute": 34, "second": 2}
